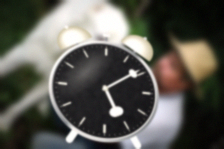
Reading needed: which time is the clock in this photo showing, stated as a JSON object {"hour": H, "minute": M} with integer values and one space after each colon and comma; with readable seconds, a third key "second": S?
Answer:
{"hour": 5, "minute": 9}
